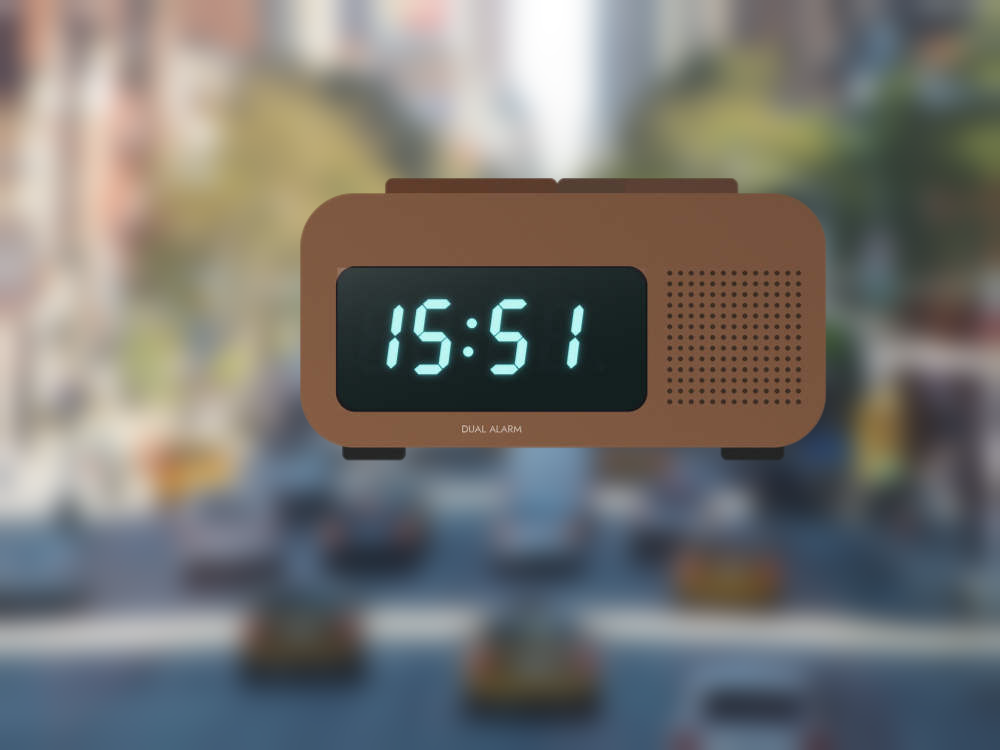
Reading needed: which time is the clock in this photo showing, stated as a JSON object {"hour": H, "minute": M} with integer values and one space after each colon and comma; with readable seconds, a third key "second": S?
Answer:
{"hour": 15, "minute": 51}
